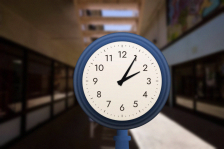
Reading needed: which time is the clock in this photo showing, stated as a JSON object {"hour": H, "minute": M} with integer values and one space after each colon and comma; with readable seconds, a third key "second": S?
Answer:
{"hour": 2, "minute": 5}
